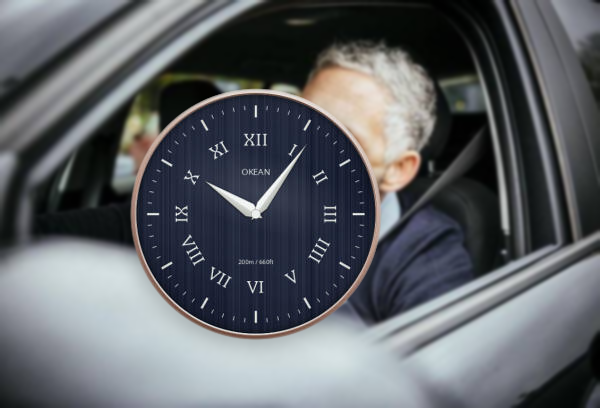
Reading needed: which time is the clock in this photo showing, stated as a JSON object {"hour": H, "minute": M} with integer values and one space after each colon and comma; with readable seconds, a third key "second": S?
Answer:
{"hour": 10, "minute": 6}
